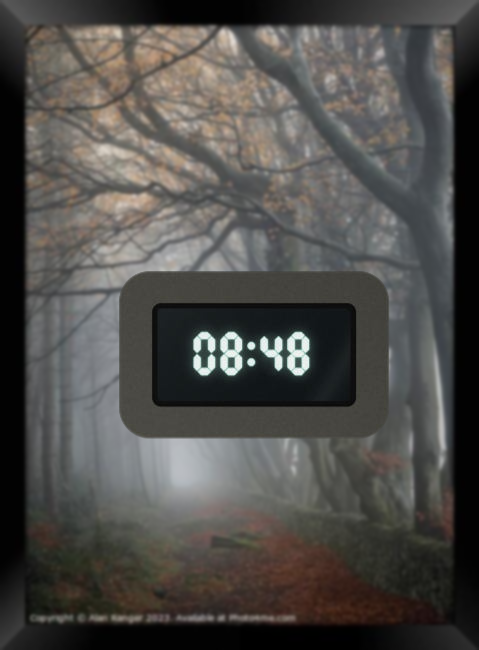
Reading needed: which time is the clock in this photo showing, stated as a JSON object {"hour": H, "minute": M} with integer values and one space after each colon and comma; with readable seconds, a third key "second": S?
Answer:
{"hour": 8, "minute": 48}
